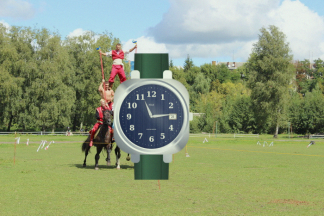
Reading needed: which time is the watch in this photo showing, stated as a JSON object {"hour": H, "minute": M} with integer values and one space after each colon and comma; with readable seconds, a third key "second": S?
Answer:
{"hour": 11, "minute": 14}
